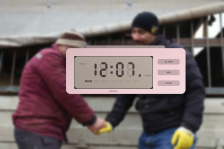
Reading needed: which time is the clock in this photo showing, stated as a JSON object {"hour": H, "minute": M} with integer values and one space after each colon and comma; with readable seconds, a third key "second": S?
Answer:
{"hour": 12, "minute": 7}
